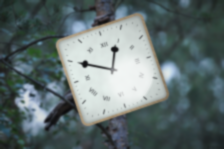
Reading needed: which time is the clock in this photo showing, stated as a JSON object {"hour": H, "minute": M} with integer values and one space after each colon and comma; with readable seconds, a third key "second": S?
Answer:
{"hour": 12, "minute": 50}
